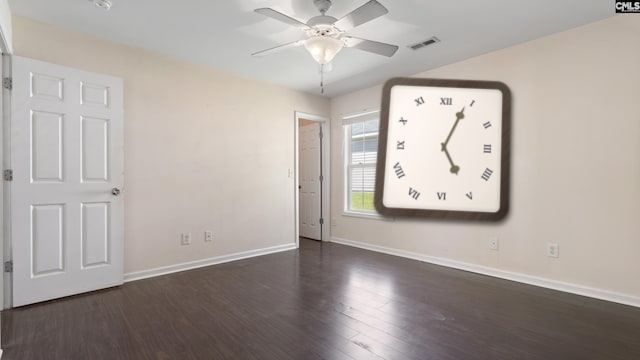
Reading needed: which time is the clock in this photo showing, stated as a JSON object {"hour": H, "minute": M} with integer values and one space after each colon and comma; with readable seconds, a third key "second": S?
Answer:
{"hour": 5, "minute": 4}
